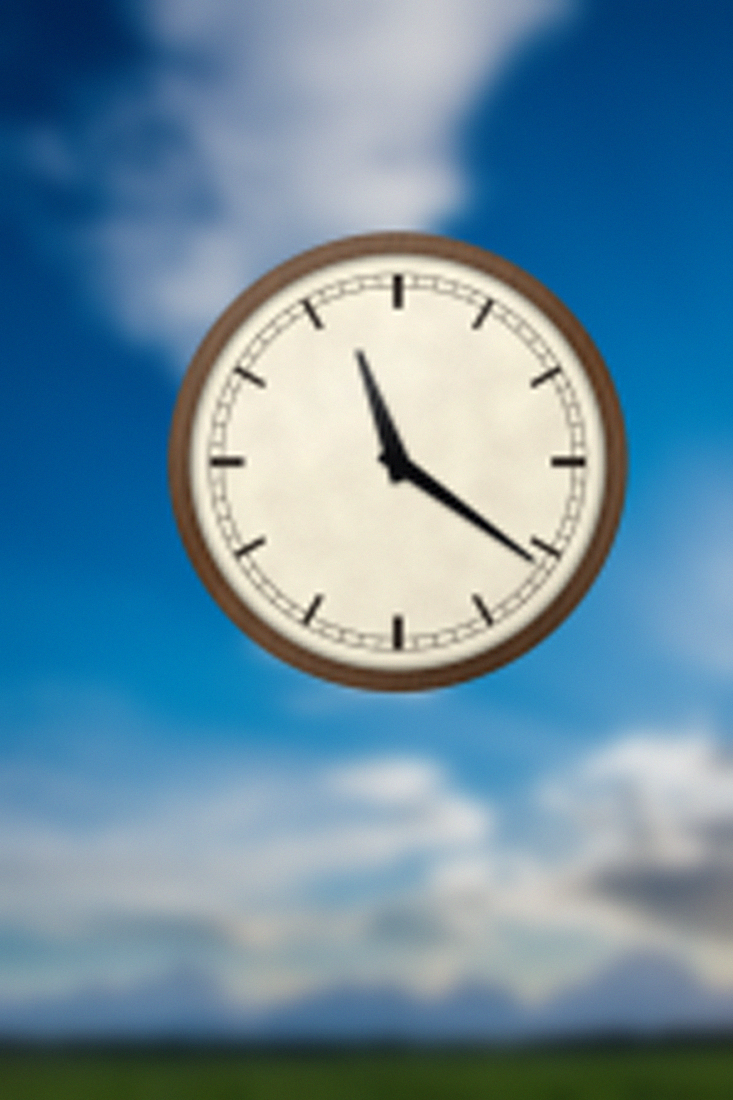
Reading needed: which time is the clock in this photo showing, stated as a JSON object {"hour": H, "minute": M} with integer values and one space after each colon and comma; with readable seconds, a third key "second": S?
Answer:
{"hour": 11, "minute": 21}
